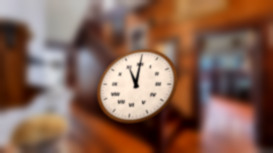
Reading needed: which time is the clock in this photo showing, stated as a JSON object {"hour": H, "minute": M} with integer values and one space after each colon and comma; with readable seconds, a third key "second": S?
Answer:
{"hour": 11, "minute": 0}
